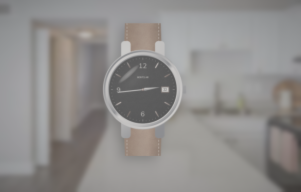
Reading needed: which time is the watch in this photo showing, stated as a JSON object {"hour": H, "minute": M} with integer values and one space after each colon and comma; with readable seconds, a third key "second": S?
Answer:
{"hour": 2, "minute": 44}
